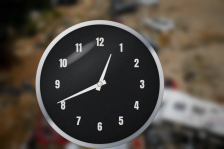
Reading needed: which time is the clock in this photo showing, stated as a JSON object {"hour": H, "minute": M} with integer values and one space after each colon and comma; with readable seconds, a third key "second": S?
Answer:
{"hour": 12, "minute": 41}
